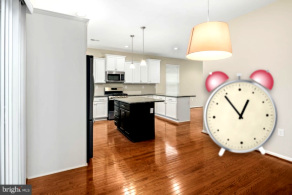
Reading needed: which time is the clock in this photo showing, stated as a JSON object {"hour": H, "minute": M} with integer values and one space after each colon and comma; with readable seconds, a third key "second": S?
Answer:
{"hour": 12, "minute": 54}
